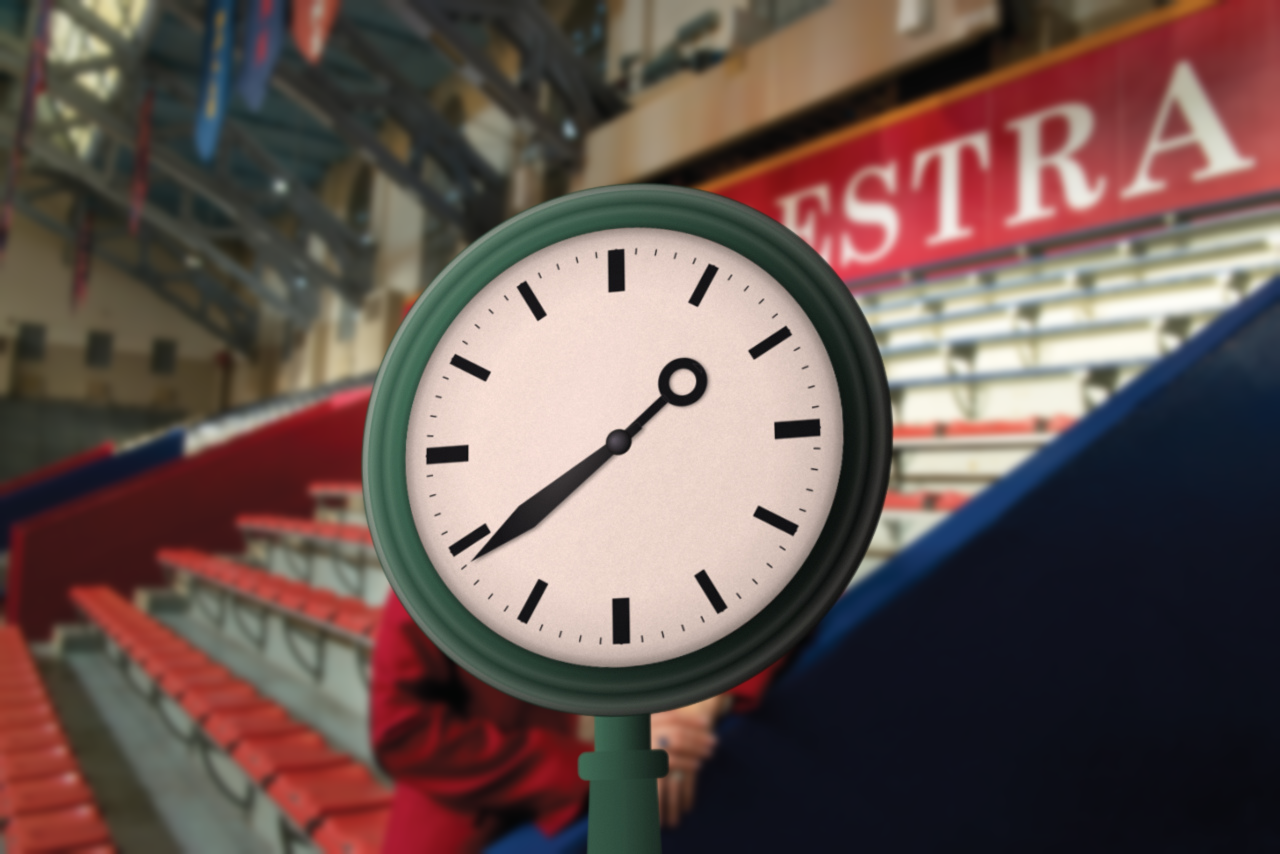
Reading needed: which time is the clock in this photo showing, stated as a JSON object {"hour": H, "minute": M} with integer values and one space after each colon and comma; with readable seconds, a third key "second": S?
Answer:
{"hour": 1, "minute": 39}
